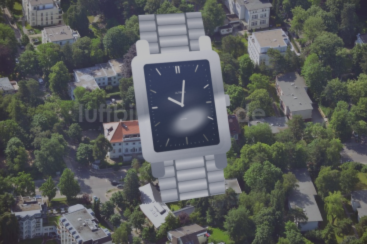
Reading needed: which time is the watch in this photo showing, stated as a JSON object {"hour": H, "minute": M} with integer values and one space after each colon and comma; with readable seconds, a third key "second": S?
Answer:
{"hour": 10, "minute": 2}
